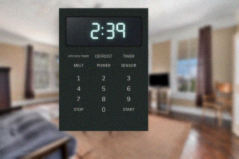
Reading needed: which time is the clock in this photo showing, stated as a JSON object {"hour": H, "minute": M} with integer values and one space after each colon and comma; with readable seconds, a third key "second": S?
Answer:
{"hour": 2, "minute": 39}
